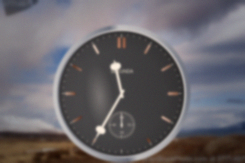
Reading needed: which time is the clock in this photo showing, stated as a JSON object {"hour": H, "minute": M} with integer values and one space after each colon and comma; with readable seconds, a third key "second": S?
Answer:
{"hour": 11, "minute": 35}
